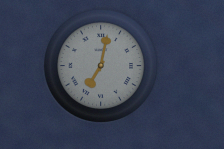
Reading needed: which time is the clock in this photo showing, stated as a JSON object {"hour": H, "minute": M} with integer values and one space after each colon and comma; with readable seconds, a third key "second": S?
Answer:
{"hour": 7, "minute": 2}
